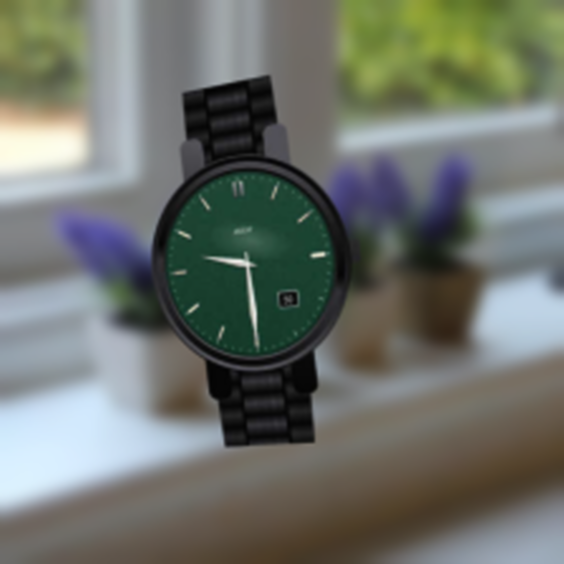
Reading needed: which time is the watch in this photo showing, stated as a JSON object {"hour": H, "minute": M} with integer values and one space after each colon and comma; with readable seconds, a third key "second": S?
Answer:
{"hour": 9, "minute": 30}
